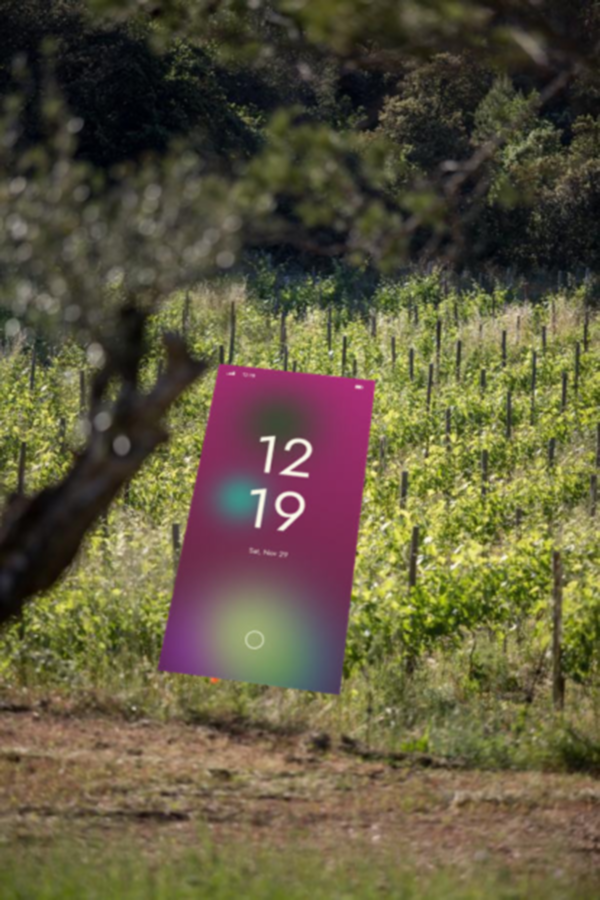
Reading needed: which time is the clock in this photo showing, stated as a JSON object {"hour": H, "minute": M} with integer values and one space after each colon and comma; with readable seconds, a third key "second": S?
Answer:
{"hour": 12, "minute": 19}
